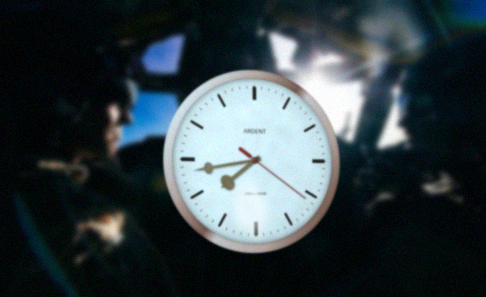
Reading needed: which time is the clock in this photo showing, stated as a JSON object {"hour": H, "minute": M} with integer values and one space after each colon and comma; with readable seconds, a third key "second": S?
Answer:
{"hour": 7, "minute": 43, "second": 21}
